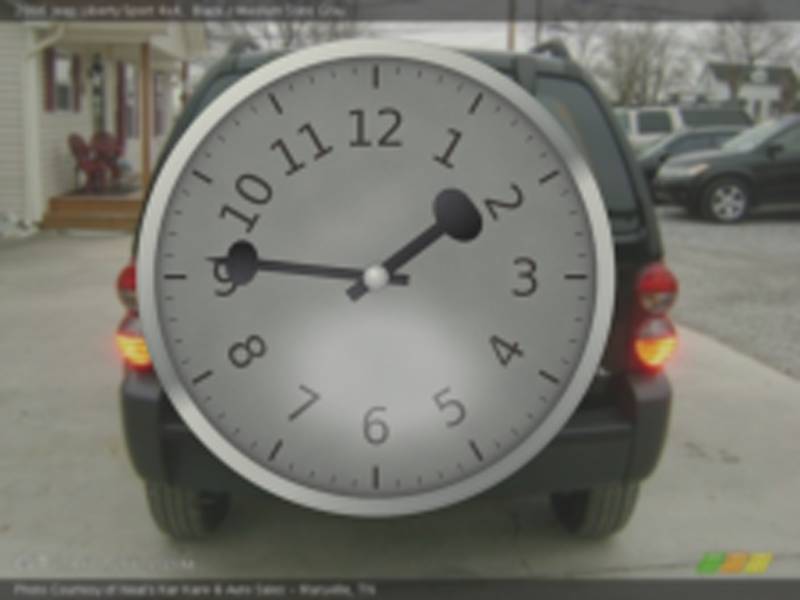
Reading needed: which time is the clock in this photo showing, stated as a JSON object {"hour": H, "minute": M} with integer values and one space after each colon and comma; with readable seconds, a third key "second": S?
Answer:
{"hour": 1, "minute": 46}
